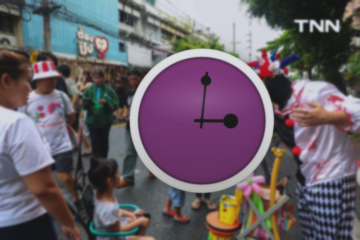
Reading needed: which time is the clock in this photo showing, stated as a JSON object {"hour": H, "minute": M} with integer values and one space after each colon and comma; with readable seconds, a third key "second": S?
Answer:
{"hour": 3, "minute": 1}
